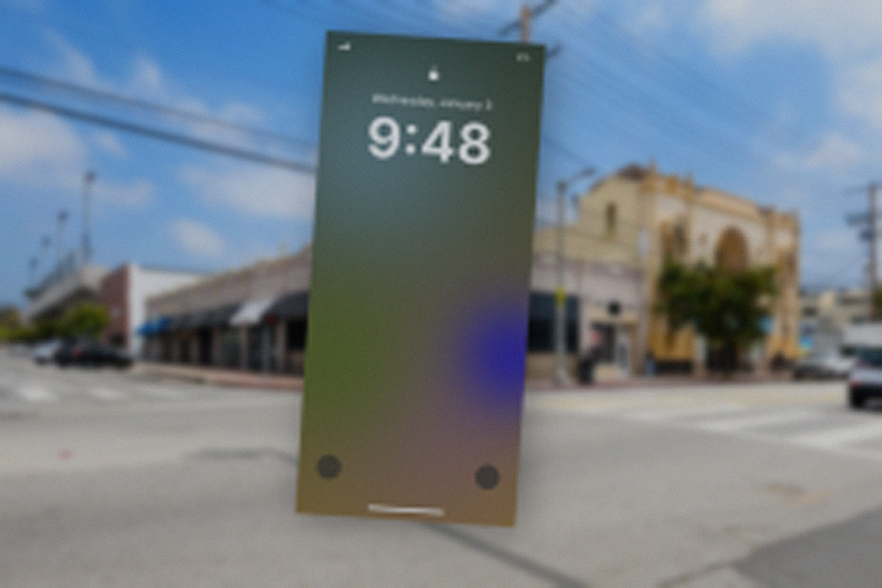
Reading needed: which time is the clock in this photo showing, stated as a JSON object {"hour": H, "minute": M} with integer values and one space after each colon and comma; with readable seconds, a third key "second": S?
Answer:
{"hour": 9, "minute": 48}
